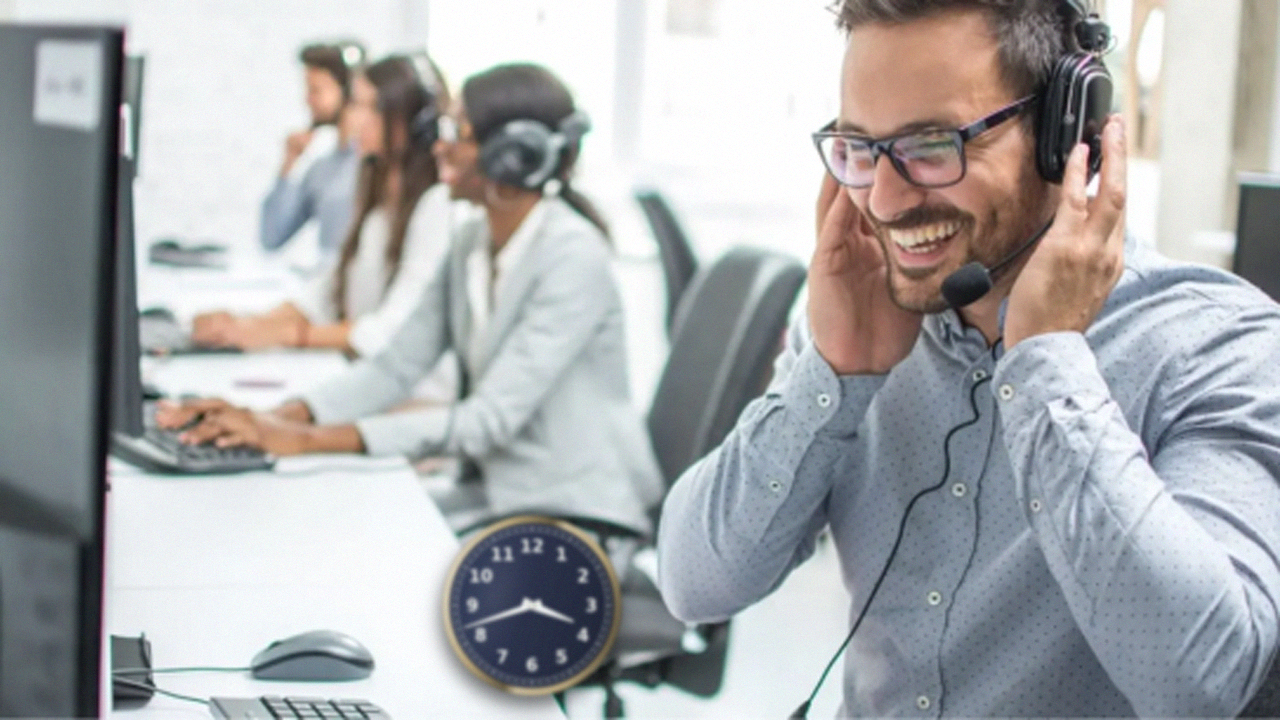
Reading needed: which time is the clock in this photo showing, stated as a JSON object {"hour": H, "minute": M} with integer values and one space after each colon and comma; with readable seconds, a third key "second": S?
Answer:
{"hour": 3, "minute": 42}
